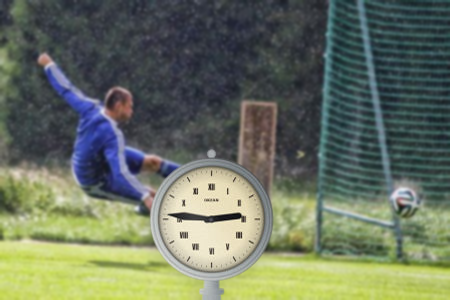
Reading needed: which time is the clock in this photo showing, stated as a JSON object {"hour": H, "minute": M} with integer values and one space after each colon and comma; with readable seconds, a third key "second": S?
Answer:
{"hour": 2, "minute": 46}
